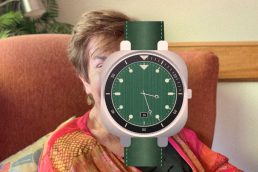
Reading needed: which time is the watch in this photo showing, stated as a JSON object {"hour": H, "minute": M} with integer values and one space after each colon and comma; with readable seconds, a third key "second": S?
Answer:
{"hour": 3, "minute": 27}
